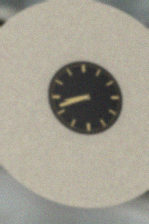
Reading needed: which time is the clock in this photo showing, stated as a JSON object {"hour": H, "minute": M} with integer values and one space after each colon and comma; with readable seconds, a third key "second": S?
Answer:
{"hour": 8, "minute": 42}
